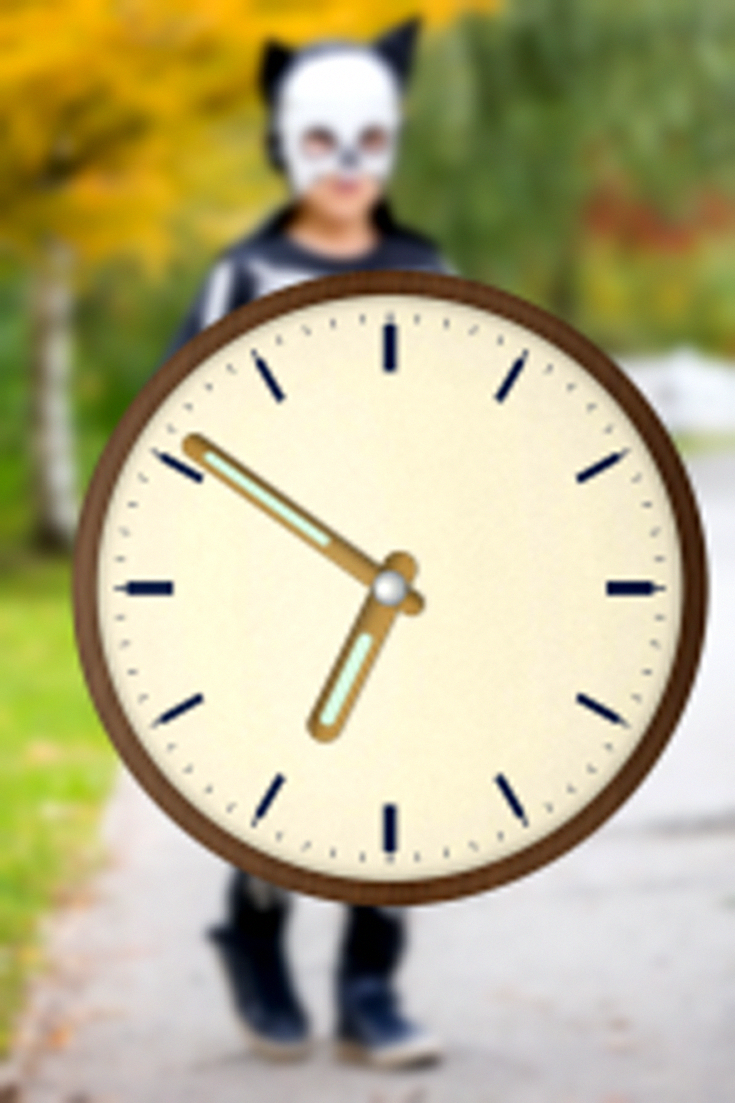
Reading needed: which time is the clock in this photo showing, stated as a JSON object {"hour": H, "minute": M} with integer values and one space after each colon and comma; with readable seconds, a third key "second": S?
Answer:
{"hour": 6, "minute": 51}
